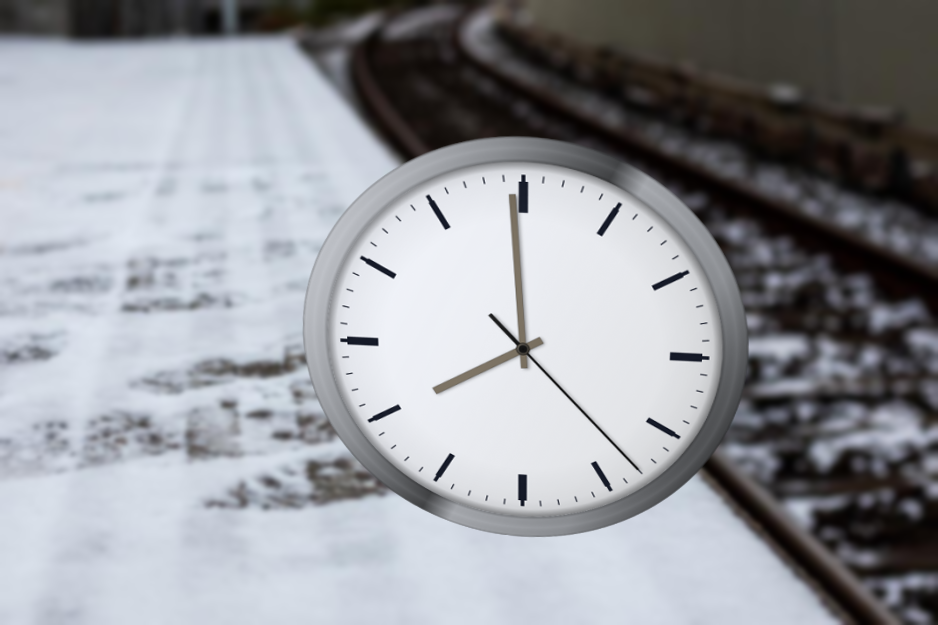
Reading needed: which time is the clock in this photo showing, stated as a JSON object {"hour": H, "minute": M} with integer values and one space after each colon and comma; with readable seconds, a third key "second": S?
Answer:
{"hour": 7, "minute": 59, "second": 23}
